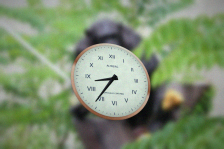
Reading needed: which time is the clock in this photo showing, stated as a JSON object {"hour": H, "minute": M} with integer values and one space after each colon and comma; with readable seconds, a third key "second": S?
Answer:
{"hour": 8, "minute": 36}
